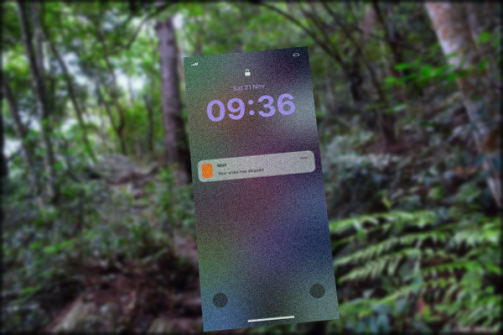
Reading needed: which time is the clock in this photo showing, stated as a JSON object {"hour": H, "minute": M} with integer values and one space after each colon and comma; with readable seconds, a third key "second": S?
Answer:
{"hour": 9, "minute": 36}
